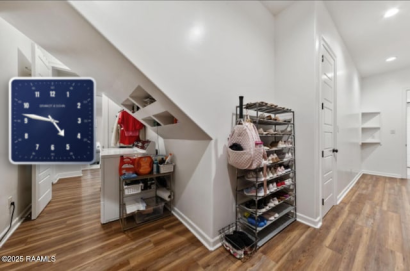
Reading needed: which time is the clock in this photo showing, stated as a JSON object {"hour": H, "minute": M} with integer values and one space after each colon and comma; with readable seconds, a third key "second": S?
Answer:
{"hour": 4, "minute": 47}
